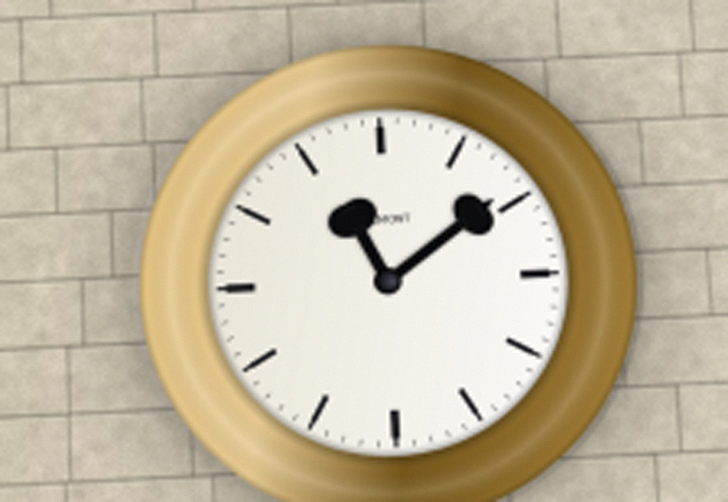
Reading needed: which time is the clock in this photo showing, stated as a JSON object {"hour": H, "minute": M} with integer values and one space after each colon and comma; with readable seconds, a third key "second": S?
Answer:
{"hour": 11, "minute": 9}
